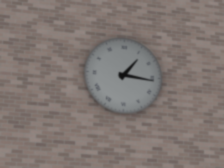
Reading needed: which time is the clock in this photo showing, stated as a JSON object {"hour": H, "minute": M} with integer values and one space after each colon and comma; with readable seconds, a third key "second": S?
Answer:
{"hour": 1, "minute": 16}
